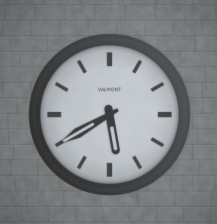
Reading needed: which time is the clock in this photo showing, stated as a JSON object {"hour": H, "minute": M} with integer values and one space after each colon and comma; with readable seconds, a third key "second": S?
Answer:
{"hour": 5, "minute": 40}
